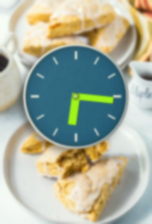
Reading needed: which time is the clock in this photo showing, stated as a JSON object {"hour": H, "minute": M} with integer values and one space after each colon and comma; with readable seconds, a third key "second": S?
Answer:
{"hour": 6, "minute": 16}
